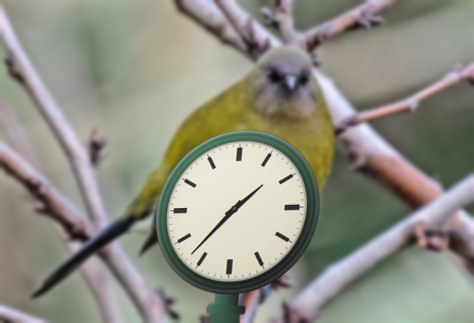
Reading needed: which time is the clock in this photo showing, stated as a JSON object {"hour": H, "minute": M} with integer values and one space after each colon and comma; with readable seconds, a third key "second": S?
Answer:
{"hour": 1, "minute": 37}
